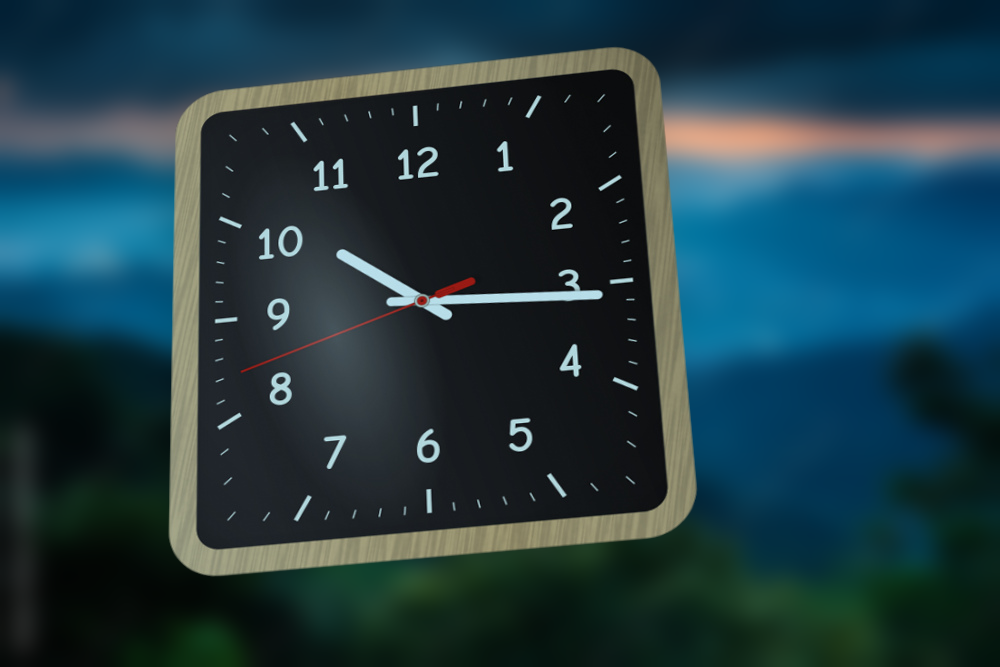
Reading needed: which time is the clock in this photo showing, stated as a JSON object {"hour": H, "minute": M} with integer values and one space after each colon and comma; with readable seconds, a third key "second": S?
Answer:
{"hour": 10, "minute": 15, "second": 42}
